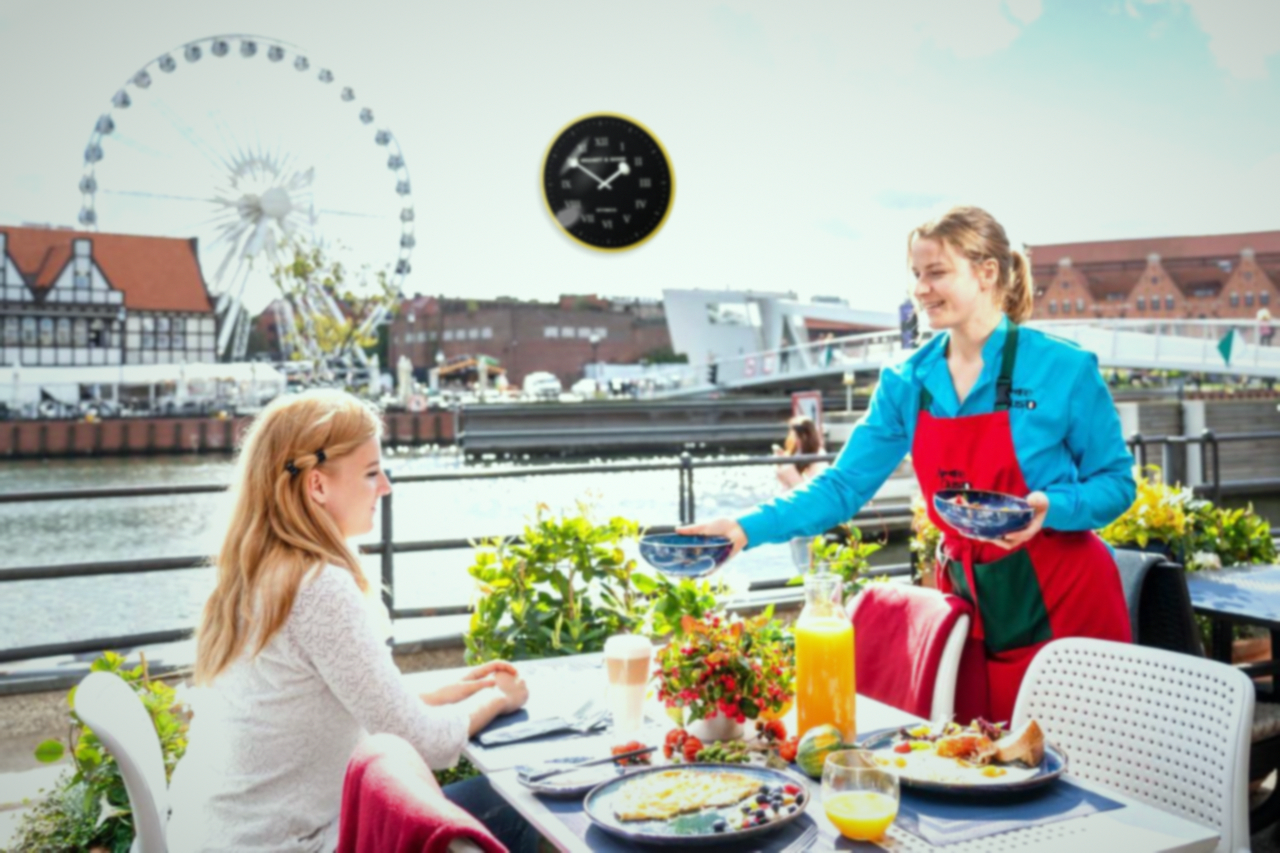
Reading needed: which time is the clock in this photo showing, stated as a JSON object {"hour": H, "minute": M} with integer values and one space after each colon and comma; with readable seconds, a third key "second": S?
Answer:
{"hour": 1, "minute": 51}
